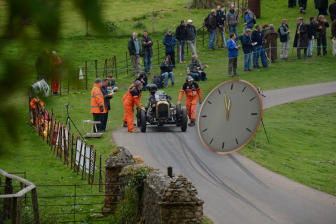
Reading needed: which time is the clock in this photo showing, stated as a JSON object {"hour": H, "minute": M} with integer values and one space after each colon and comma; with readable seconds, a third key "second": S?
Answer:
{"hour": 11, "minute": 57}
